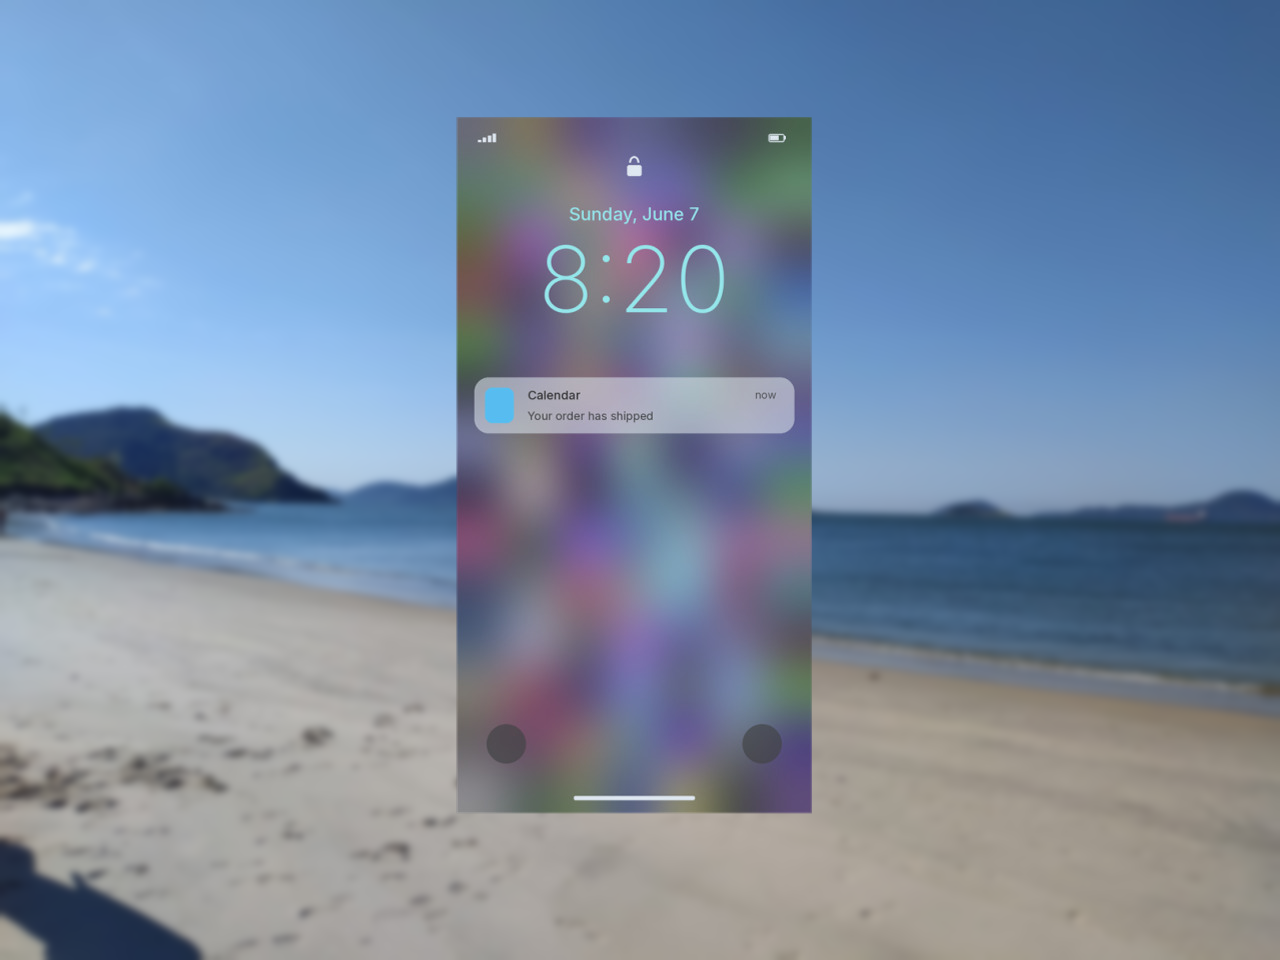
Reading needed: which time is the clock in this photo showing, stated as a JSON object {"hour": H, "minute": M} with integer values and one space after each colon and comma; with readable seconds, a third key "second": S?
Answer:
{"hour": 8, "minute": 20}
